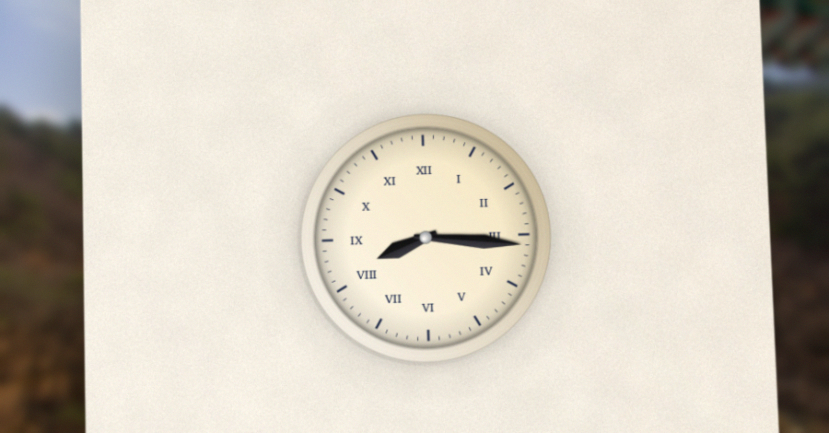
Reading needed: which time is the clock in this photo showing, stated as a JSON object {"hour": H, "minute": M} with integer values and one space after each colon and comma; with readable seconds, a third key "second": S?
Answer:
{"hour": 8, "minute": 16}
